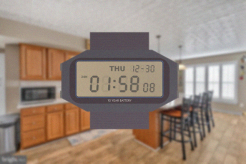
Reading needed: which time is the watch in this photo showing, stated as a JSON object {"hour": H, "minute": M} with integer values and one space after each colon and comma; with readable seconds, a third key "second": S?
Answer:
{"hour": 1, "minute": 58, "second": 8}
